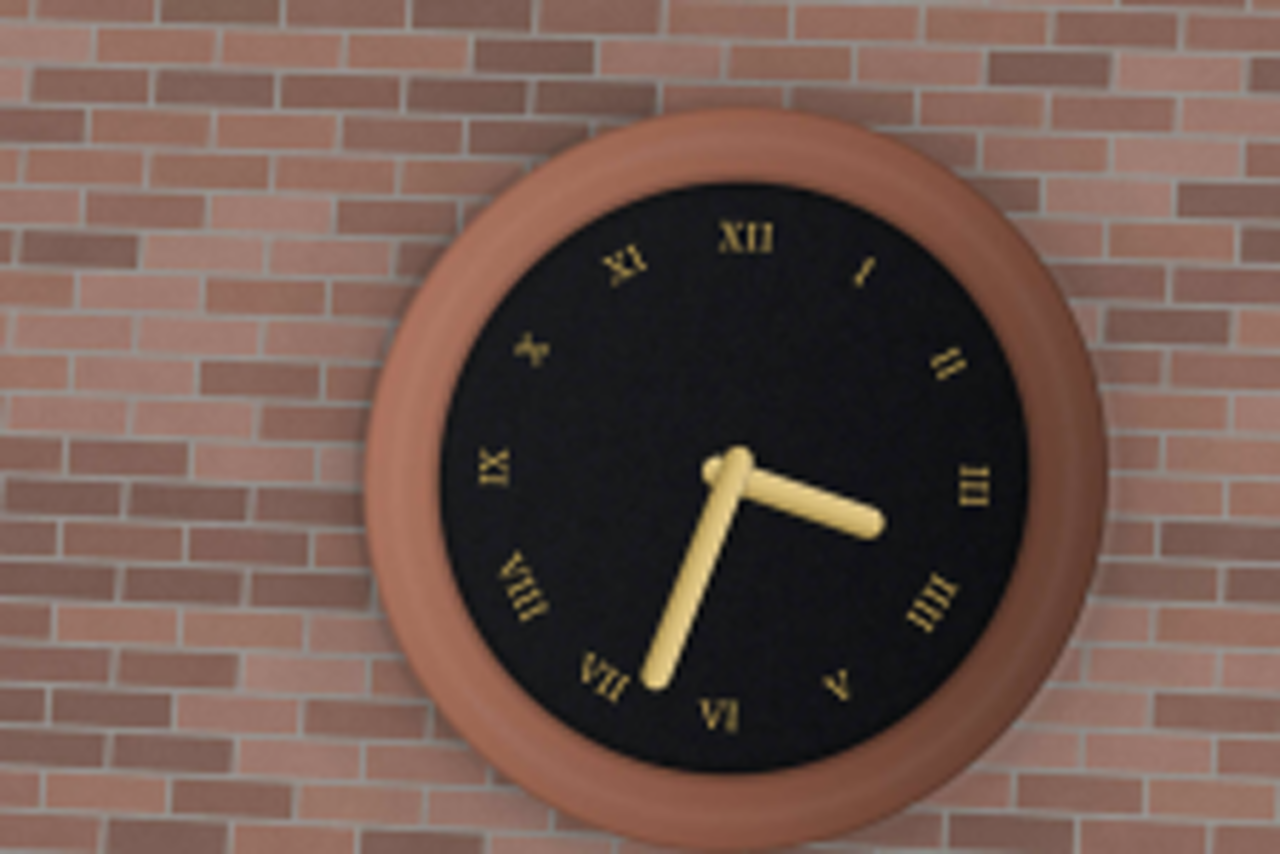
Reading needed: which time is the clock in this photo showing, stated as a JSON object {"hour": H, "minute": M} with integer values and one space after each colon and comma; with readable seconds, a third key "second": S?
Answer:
{"hour": 3, "minute": 33}
